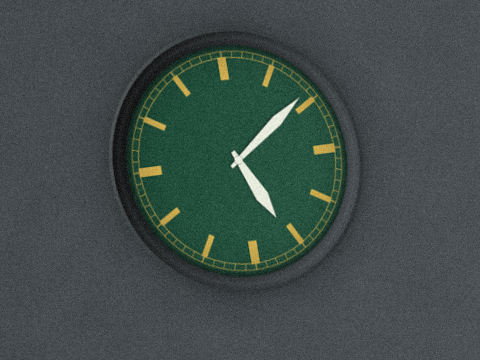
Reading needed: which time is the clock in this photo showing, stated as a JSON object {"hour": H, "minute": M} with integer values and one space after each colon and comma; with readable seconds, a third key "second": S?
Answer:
{"hour": 5, "minute": 9}
